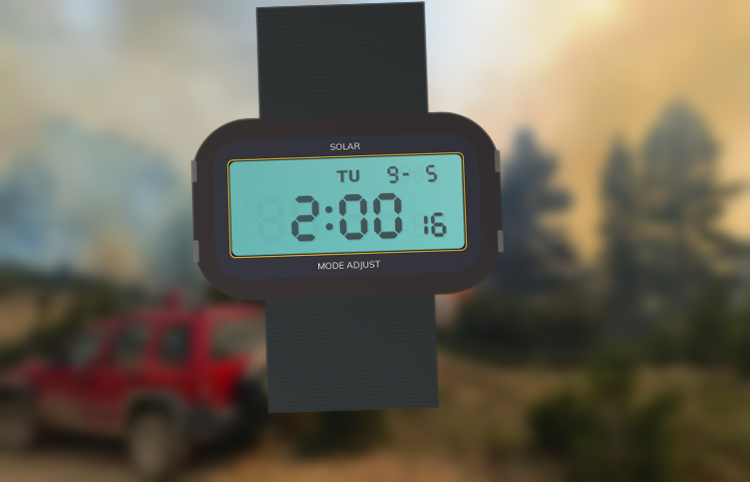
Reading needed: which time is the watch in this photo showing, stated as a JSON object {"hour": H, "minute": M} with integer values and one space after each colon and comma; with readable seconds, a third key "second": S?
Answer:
{"hour": 2, "minute": 0, "second": 16}
